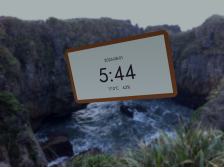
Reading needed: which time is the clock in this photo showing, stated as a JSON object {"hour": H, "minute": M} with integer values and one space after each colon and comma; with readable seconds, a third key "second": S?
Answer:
{"hour": 5, "minute": 44}
